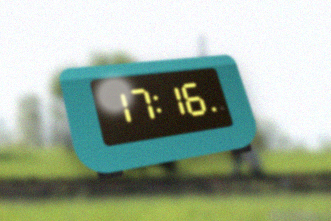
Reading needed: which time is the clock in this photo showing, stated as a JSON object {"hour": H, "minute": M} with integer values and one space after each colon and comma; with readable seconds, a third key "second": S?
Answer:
{"hour": 17, "minute": 16}
